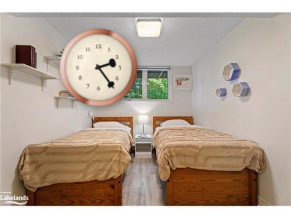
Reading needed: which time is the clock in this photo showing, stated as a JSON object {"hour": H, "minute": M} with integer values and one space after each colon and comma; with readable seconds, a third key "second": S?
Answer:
{"hour": 2, "minute": 24}
